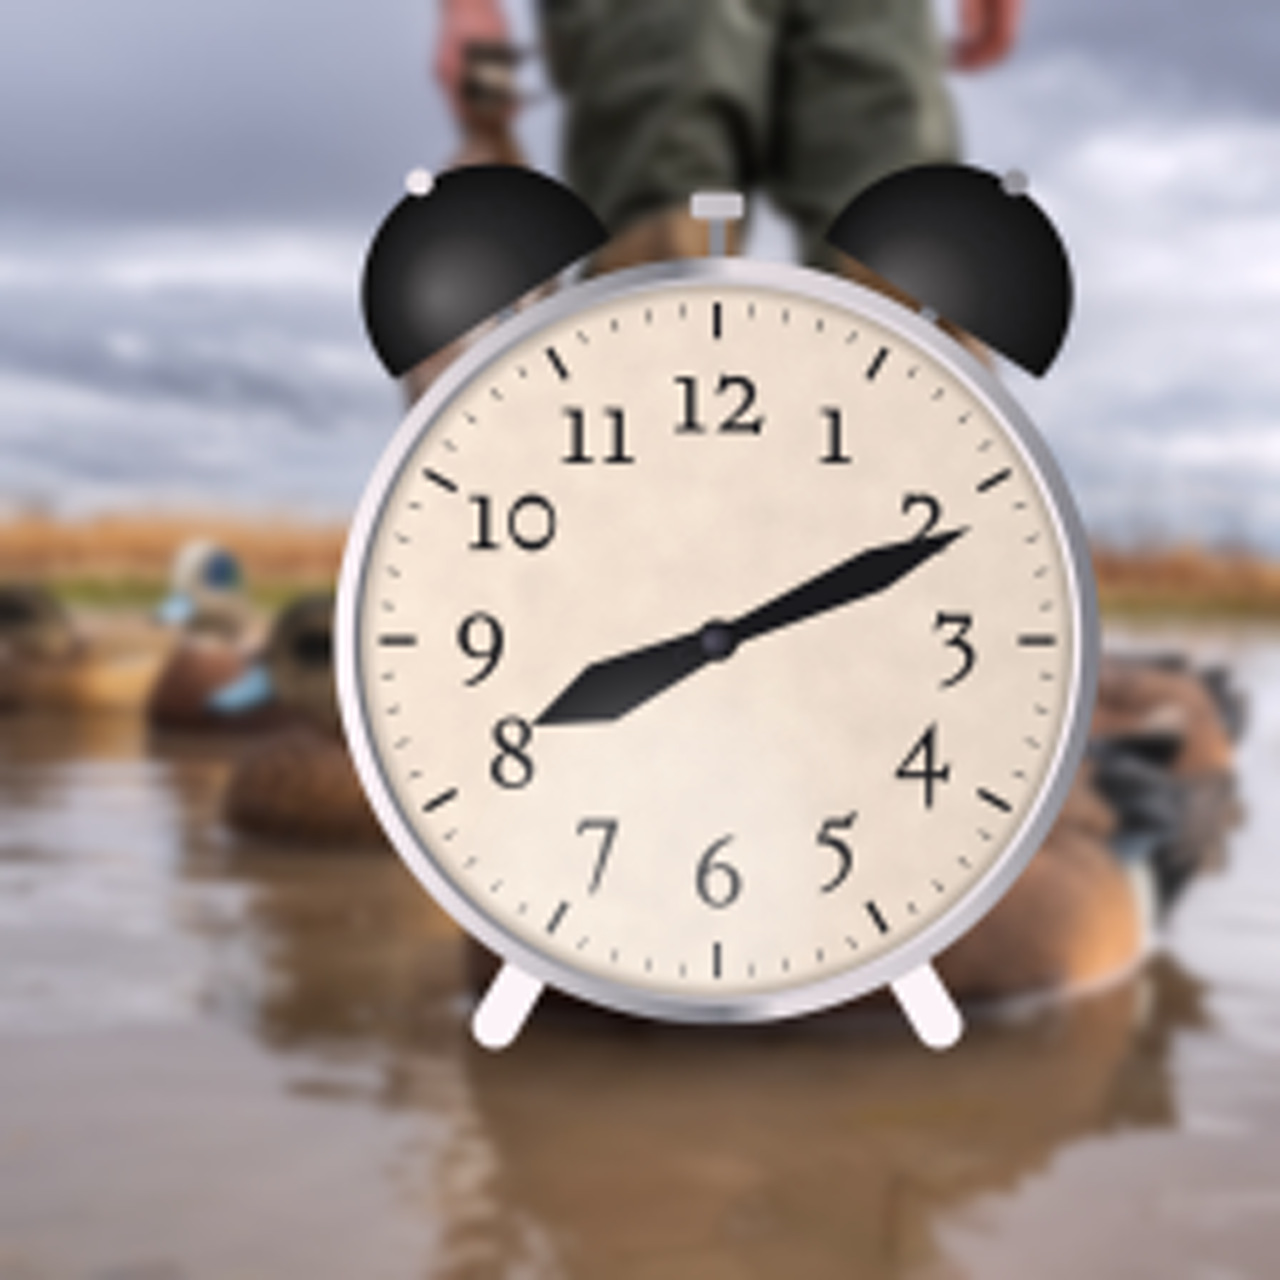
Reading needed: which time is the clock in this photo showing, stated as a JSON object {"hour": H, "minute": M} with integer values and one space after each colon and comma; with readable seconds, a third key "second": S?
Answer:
{"hour": 8, "minute": 11}
